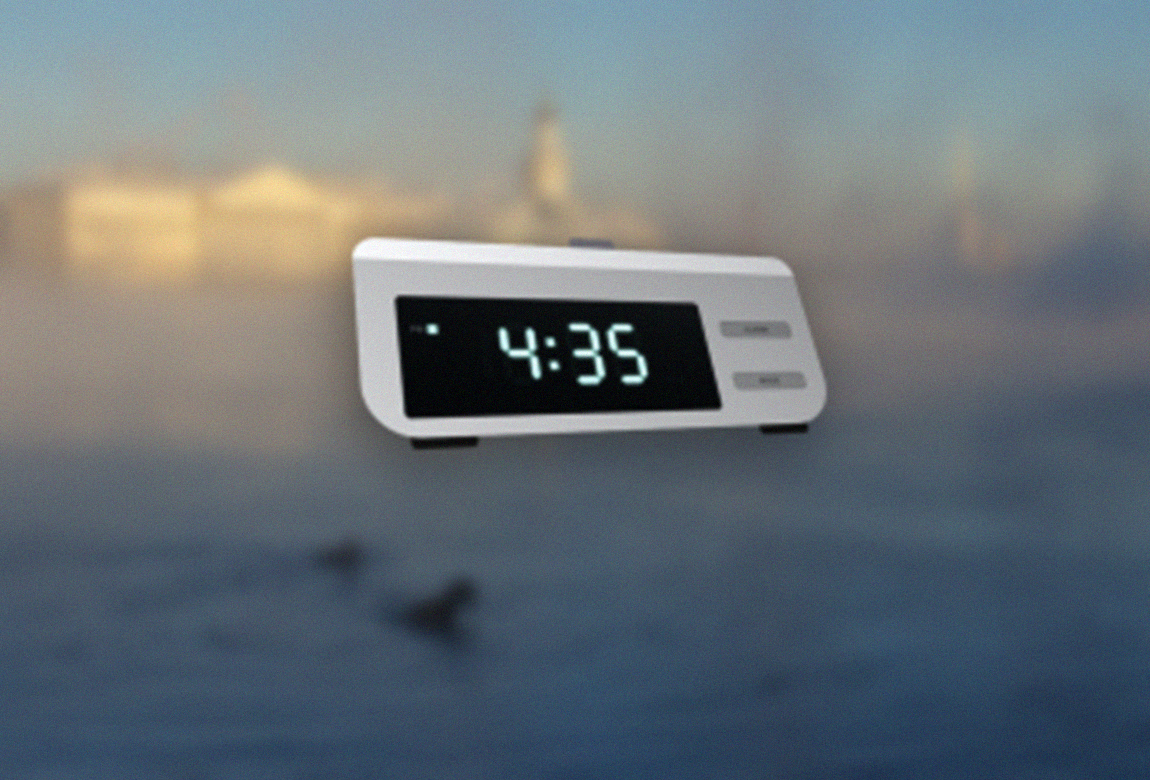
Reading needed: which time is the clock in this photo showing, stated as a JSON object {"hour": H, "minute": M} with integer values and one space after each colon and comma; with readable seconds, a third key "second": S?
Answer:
{"hour": 4, "minute": 35}
